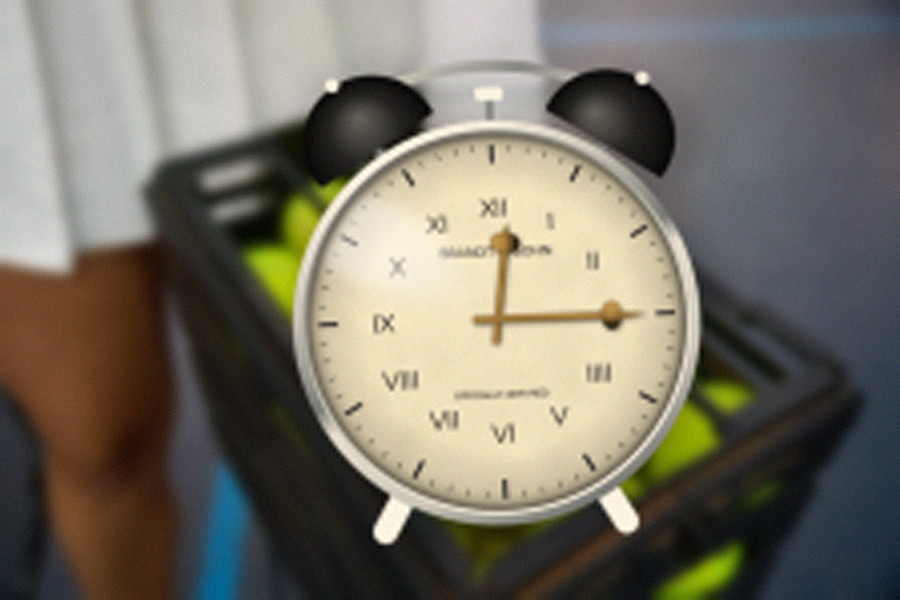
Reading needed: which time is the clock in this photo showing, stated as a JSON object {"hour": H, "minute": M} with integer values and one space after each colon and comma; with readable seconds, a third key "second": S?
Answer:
{"hour": 12, "minute": 15}
